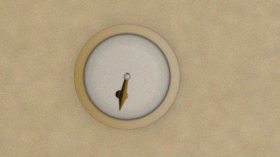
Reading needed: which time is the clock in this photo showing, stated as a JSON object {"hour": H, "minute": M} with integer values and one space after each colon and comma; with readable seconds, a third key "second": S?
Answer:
{"hour": 6, "minute": 32}
